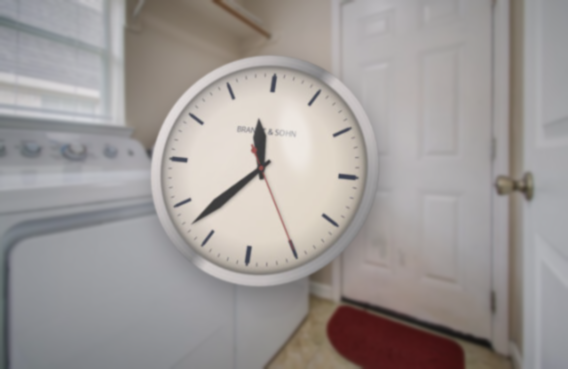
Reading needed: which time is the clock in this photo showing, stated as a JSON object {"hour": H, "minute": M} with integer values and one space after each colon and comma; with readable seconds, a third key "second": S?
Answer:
{"hour": 11, "minute": 37, "second": 25}
